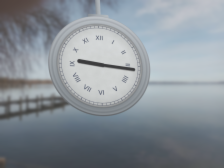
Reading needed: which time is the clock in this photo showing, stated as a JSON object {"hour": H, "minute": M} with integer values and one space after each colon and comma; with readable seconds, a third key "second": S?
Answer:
{"hour": 9, "minute": 16}
